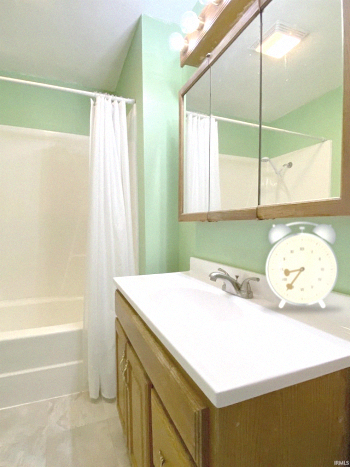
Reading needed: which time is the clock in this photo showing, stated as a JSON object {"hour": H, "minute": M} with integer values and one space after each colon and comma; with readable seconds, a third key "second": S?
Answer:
{"hour": 8, "minute": 36}
